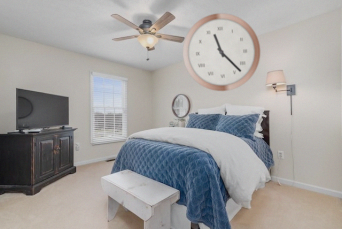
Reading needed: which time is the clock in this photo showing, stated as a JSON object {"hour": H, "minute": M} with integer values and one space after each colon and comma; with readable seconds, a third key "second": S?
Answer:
{"hour": 11, "minute": 23}
